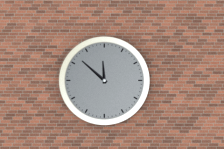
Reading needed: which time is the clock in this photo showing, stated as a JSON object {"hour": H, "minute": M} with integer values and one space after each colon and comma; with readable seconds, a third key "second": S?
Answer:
{"hour": 11, "minute": 52}
